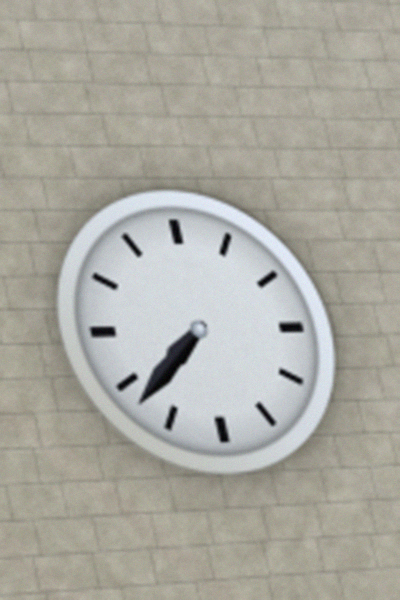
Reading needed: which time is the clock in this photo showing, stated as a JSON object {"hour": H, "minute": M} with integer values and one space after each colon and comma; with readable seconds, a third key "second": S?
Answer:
{"hour": 7, "minute": 38}
